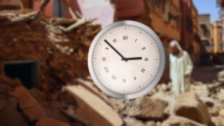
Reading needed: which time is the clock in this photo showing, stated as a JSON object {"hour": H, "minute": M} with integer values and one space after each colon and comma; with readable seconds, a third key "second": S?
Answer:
{"hour": 2, "minute": 52}
